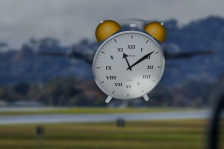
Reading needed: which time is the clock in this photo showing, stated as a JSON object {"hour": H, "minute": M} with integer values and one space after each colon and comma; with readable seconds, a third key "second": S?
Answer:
{"hour": 11, "minute": 9}
